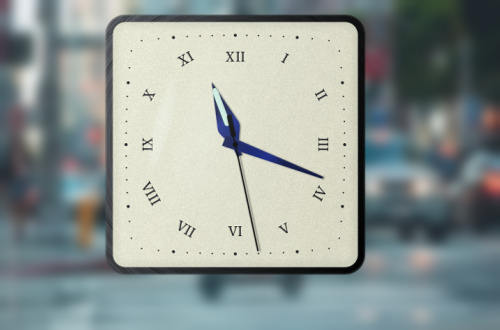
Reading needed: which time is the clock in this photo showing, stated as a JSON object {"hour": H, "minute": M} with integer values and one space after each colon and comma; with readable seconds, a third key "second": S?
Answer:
{"hour": 11, "minute": 18, "second": 28}
